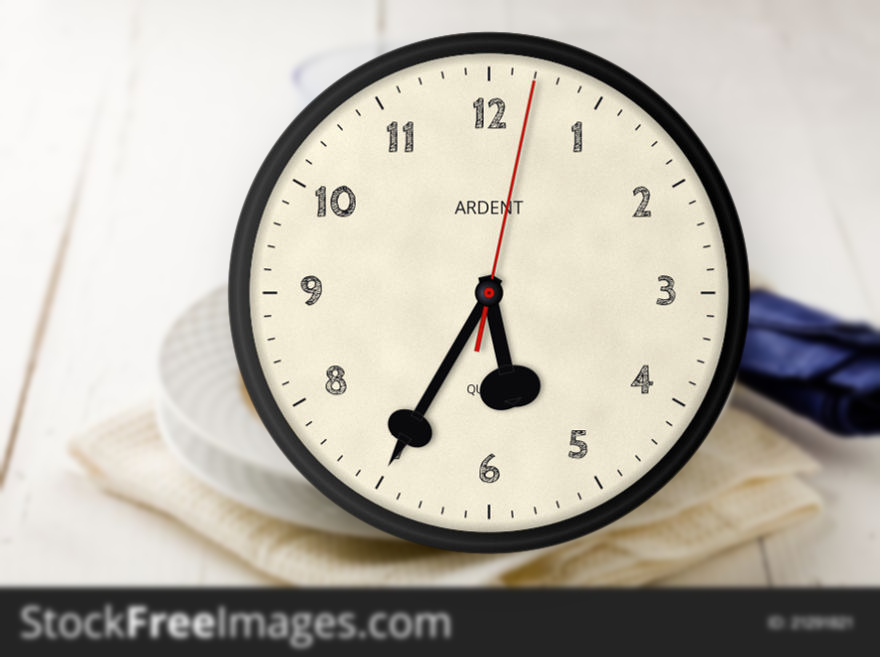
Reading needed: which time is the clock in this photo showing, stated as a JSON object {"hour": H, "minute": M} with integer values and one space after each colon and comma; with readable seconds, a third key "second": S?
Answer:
{"hour": 5, "minute": 35, "second": 2}
